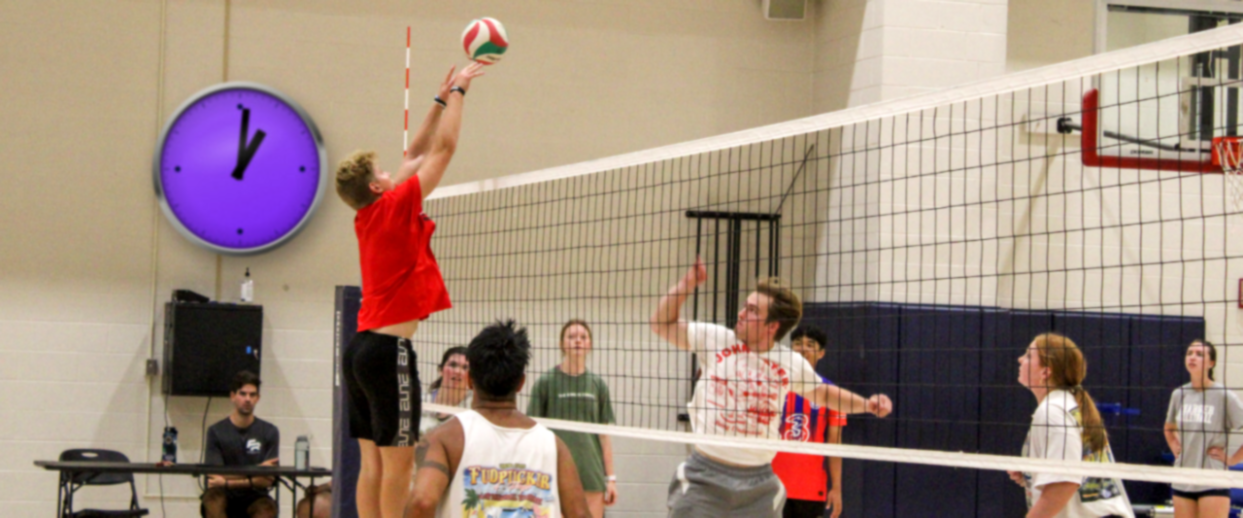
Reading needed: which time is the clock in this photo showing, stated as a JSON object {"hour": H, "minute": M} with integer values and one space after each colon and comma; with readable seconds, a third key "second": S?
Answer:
{"hour": 1, "minute": 1}
